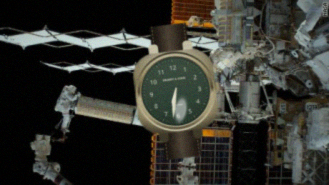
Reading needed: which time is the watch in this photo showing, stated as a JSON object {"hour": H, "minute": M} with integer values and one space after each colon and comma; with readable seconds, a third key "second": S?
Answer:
{"hour": 6, "minute": 32}
